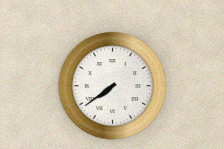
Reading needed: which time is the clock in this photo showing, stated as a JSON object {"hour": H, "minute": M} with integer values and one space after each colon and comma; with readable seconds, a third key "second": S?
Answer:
{"hour": 7, "minute": 39}
